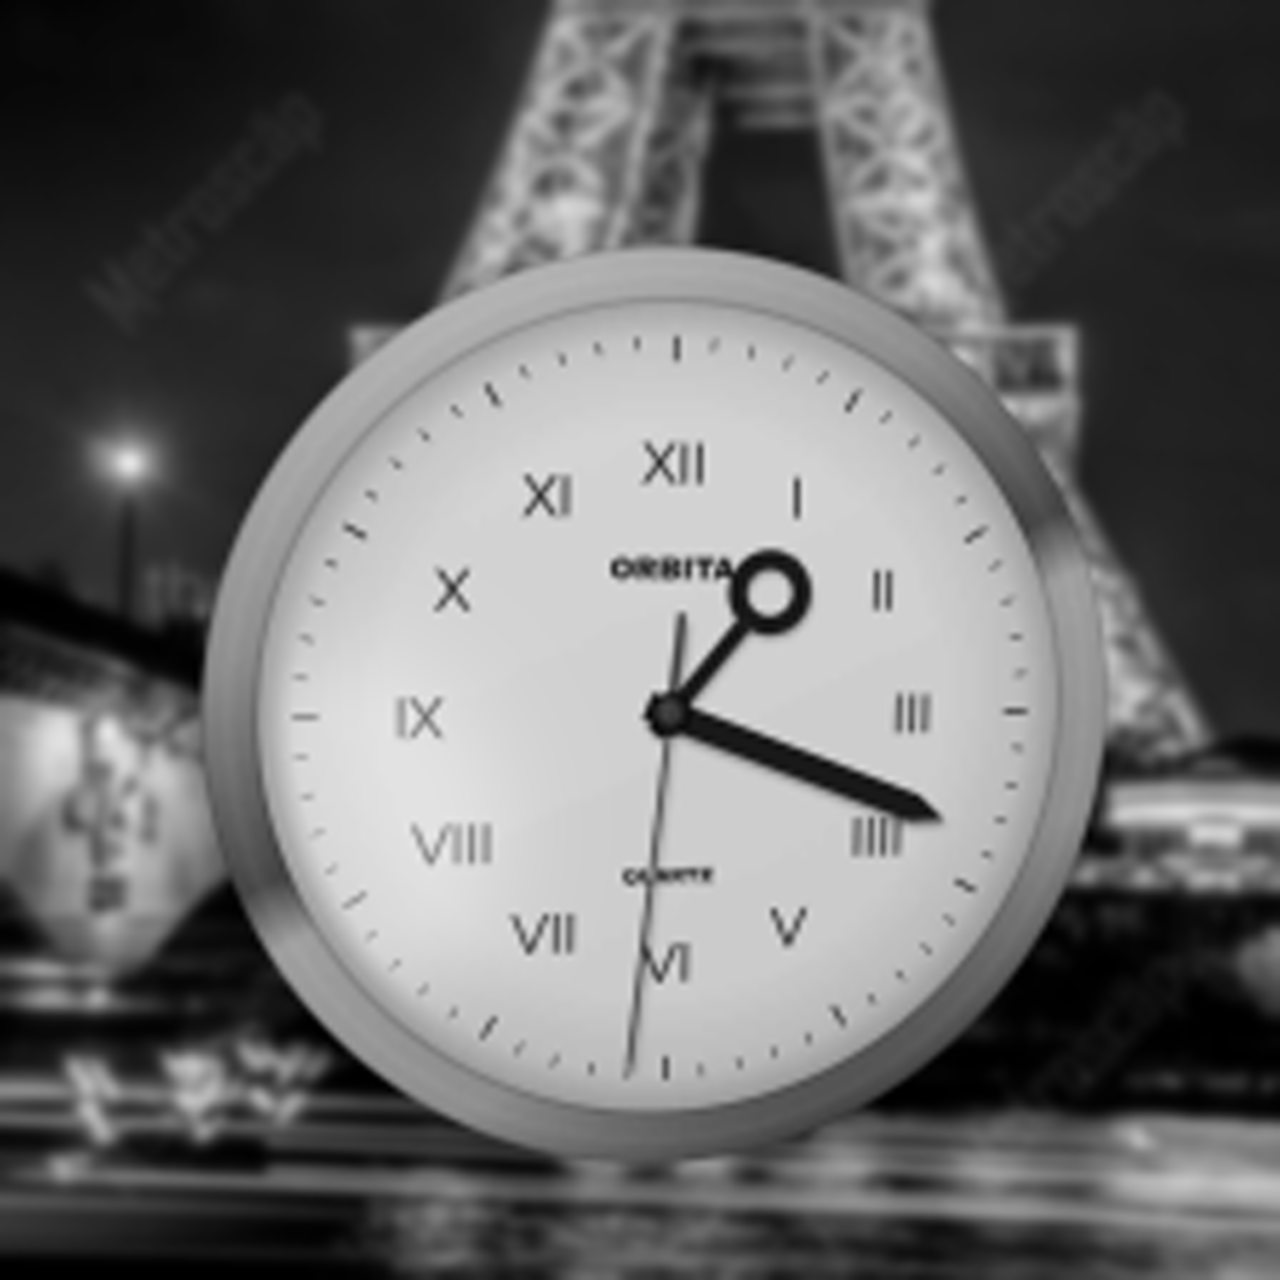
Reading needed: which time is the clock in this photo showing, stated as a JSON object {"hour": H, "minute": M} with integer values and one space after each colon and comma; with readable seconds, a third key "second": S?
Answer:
{"hour": 1, "minute": 18, "second": 31}
